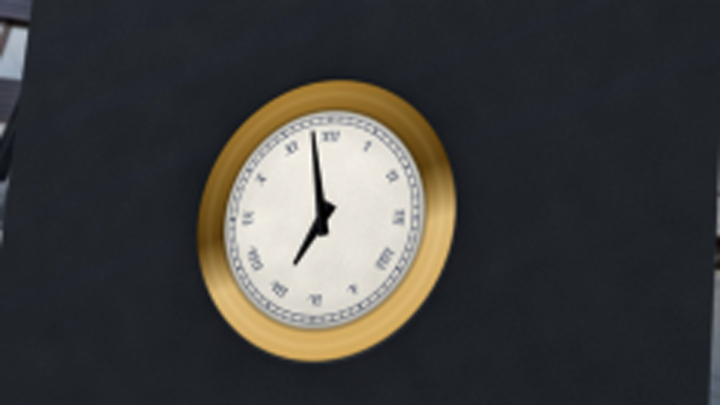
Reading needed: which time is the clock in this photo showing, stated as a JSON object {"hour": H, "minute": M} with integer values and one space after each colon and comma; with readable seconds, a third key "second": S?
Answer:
{"hour": 6, "minute": 58}
